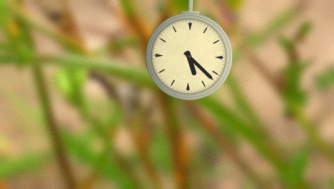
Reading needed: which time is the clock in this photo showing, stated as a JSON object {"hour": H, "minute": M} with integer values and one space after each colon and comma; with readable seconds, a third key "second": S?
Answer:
{"hour": 5, "minute": 22}
